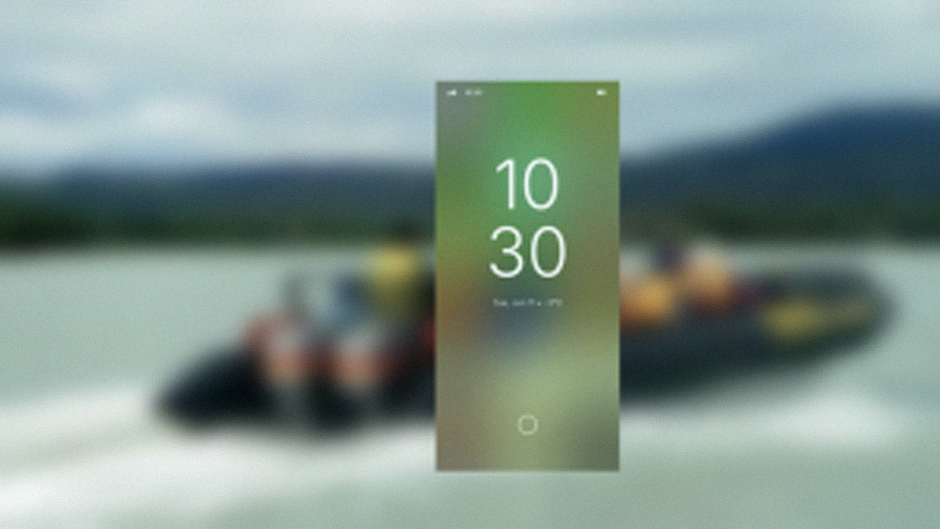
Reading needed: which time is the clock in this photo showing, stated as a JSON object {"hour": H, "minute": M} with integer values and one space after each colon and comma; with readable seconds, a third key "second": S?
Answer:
{"hour": 10, "minute": 30}
